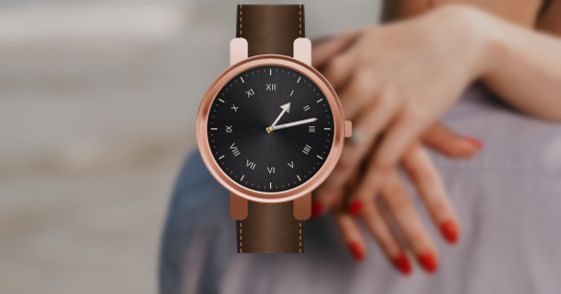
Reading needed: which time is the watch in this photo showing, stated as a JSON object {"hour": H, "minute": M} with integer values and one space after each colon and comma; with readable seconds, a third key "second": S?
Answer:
{"hour": 1, "minute": 13}
